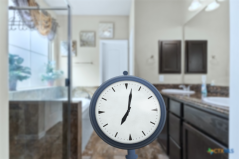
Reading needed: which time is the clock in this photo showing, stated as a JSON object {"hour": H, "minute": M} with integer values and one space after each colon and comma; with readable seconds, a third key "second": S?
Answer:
{"hour": 7, "minute": 2}
